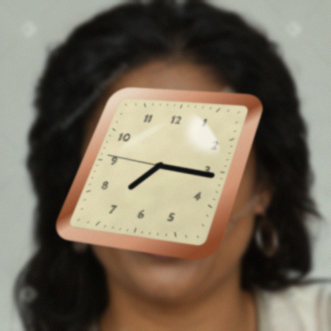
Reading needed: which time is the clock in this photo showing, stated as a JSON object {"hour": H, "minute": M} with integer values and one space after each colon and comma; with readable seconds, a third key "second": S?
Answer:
{"hour": 7, "minute": 15, "second": 46}
